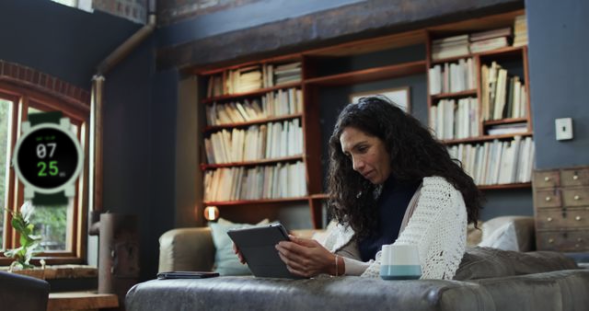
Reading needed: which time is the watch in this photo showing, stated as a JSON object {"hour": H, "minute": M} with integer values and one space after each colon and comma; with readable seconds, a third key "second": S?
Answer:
{"hour": 7, "minute": 25}
